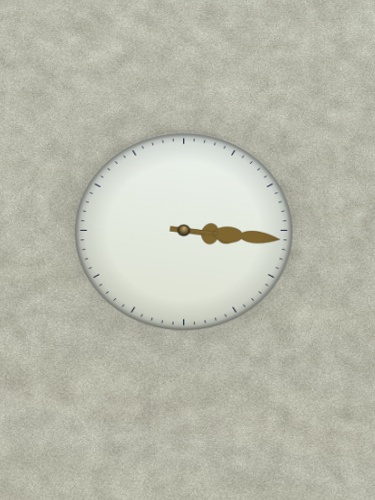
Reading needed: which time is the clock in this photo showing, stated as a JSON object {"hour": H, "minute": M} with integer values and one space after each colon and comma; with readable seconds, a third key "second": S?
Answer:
{"hour": 3, "minute": 16}
